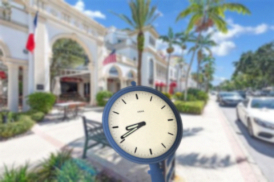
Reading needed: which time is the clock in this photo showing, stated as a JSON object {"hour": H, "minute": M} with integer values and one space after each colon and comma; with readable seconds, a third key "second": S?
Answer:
{"hour": 8, "minute": 41}
